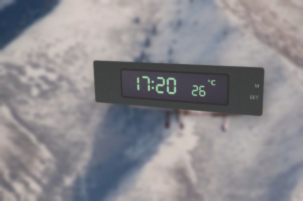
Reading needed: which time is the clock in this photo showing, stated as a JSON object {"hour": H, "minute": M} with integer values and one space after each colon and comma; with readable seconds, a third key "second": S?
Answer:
{"hour": 17, "minute": 20}
